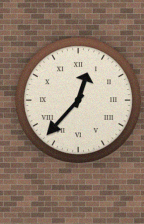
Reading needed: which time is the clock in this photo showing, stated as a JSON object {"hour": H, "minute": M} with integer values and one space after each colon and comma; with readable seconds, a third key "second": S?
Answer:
{"hour": 12, "minute": 37}
